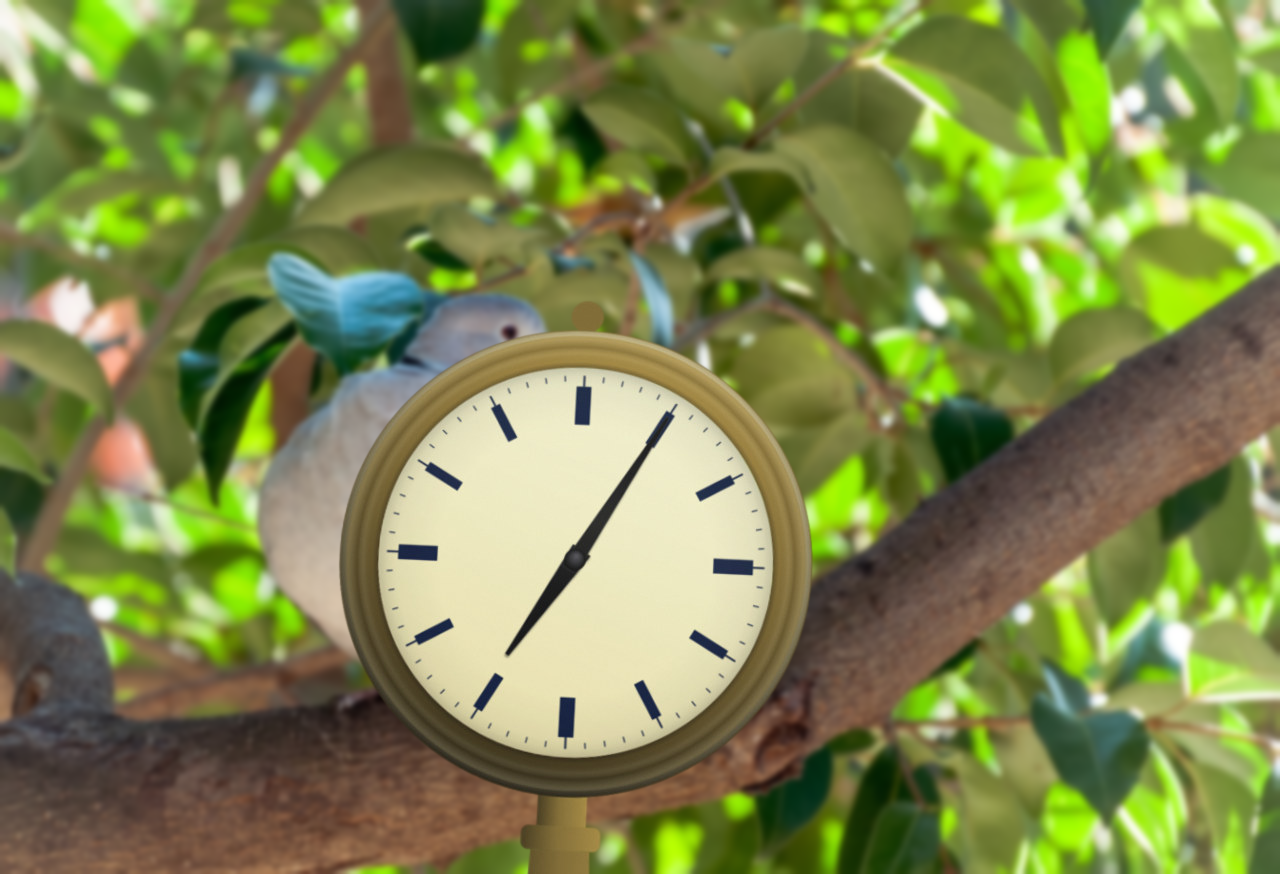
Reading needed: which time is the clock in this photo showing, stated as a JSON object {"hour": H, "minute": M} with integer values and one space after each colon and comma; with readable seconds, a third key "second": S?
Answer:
{"hour": 7, "minute": 5}
